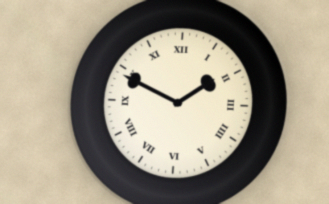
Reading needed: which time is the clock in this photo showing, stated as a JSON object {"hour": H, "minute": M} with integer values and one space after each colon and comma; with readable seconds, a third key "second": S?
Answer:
{"hour": 1, "minute": 49}
